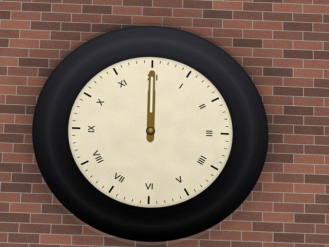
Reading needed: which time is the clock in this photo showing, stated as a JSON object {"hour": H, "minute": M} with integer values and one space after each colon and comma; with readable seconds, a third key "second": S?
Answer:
{"hour": 12, "minute": 0}
